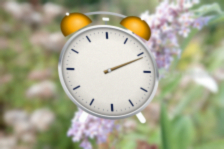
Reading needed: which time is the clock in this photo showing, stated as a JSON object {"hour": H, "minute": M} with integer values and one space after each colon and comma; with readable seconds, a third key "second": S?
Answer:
{"hour": 2, "minute": 11}
